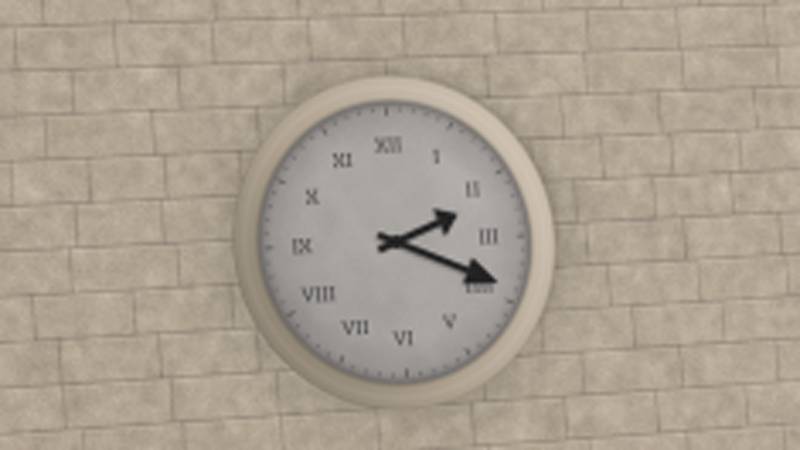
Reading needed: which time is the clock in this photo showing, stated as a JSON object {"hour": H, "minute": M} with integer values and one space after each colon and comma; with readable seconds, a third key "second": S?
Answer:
{"hour": 2, "minute": 19}
